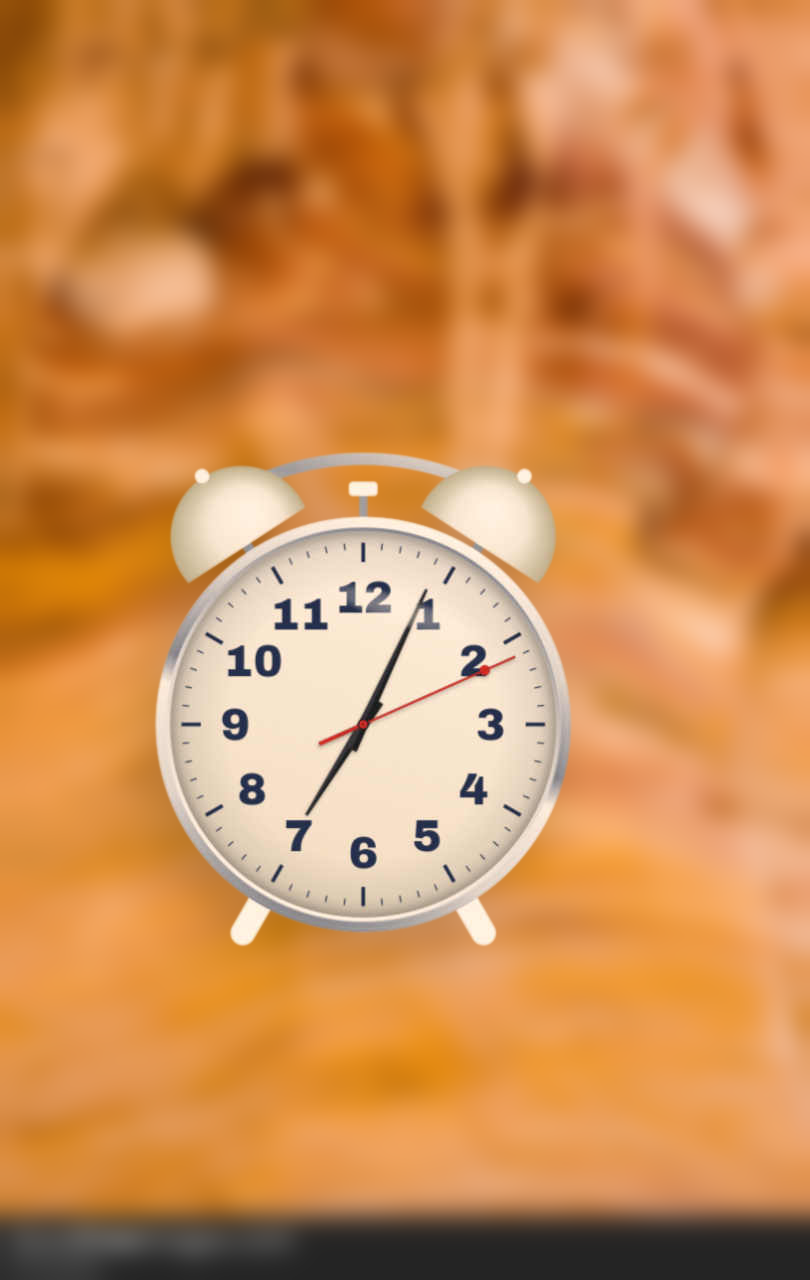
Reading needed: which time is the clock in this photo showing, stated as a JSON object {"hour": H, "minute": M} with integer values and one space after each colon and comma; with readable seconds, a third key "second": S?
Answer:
{"hour": 7, "minute": 4, "second": 11}
